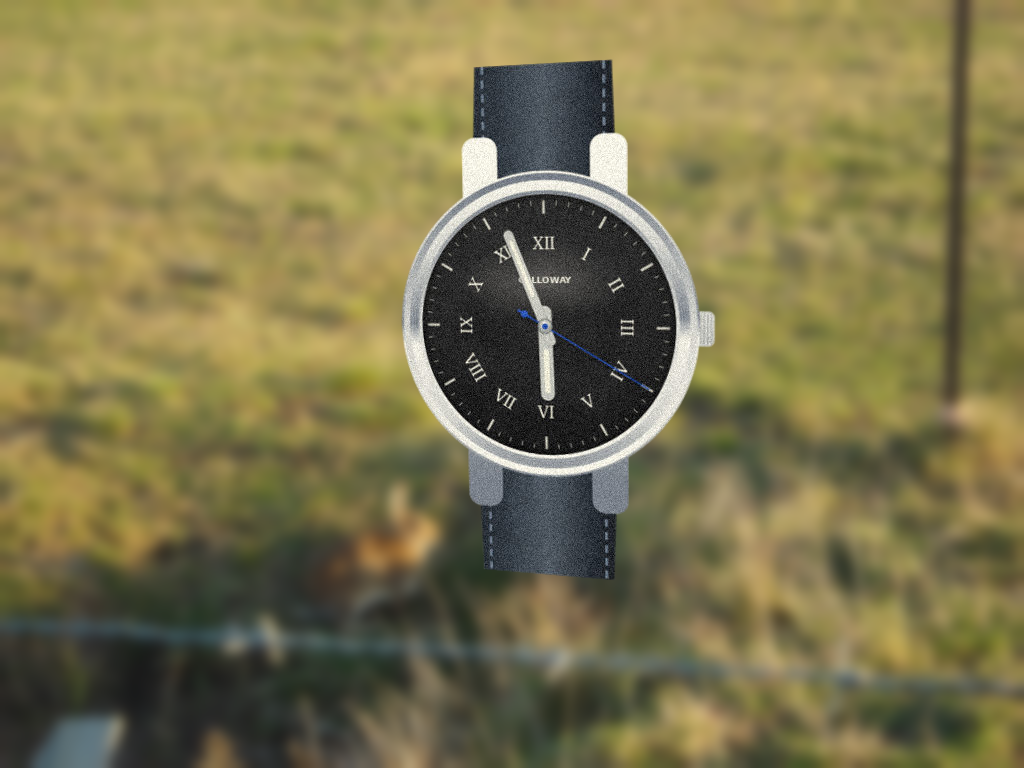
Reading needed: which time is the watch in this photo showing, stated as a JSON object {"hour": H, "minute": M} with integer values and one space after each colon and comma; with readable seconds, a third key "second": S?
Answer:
{"hour": 5, "minute": 56, "second": 20}
